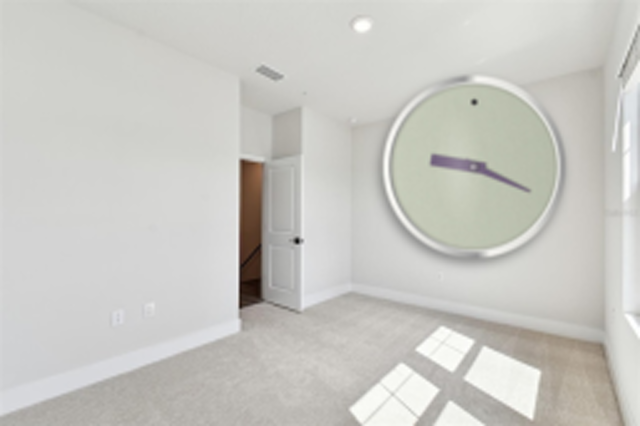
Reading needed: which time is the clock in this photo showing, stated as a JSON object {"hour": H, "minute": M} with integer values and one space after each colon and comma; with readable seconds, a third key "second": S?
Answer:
{"hour": 9, "minute": 19}
